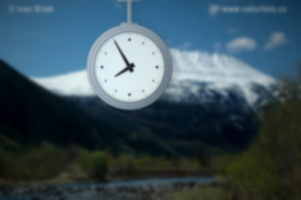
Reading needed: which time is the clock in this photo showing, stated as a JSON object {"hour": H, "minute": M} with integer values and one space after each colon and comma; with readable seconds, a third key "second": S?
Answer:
{"hour": 7, "minute": 55}
